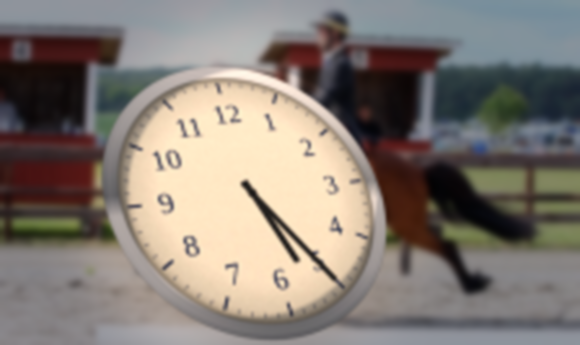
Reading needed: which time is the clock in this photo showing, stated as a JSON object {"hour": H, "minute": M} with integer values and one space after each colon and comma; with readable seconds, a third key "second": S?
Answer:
{"hour": 5, "minute": 25}
